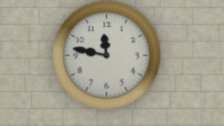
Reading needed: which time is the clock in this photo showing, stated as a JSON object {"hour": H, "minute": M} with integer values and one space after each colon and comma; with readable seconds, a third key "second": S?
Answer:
{"hour": 11, "minute": 47}
